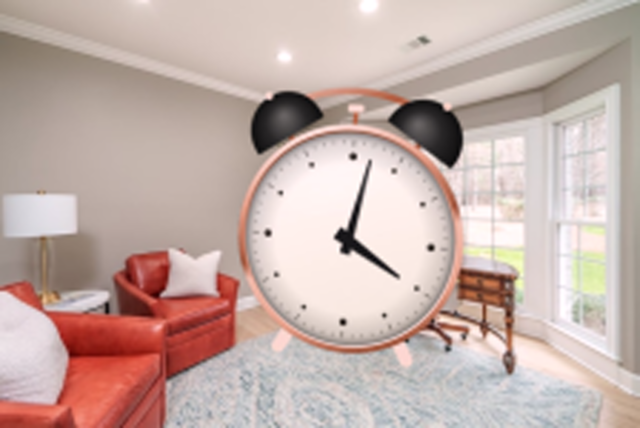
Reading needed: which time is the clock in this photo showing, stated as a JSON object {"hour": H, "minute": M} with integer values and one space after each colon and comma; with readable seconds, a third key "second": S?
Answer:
{"hour": 4, "minute": 2}
